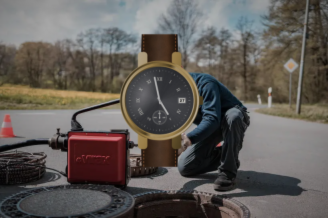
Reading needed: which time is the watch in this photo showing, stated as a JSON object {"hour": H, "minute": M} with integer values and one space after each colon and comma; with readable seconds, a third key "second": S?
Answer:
{"hour": 4, "minute": 58}
